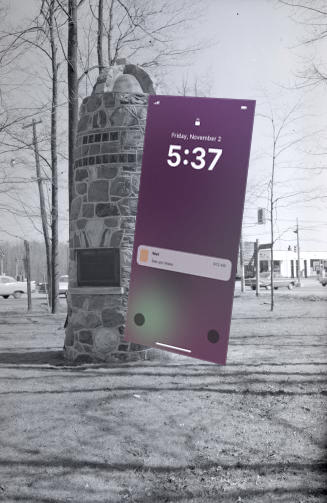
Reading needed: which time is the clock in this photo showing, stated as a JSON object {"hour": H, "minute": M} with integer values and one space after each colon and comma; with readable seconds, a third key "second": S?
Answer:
{"hour": 5, "minute": 37}
